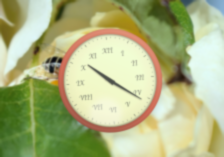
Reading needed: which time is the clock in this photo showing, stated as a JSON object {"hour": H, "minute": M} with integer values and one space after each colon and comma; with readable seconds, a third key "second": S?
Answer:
{"hour": 10, "minute": 21}
